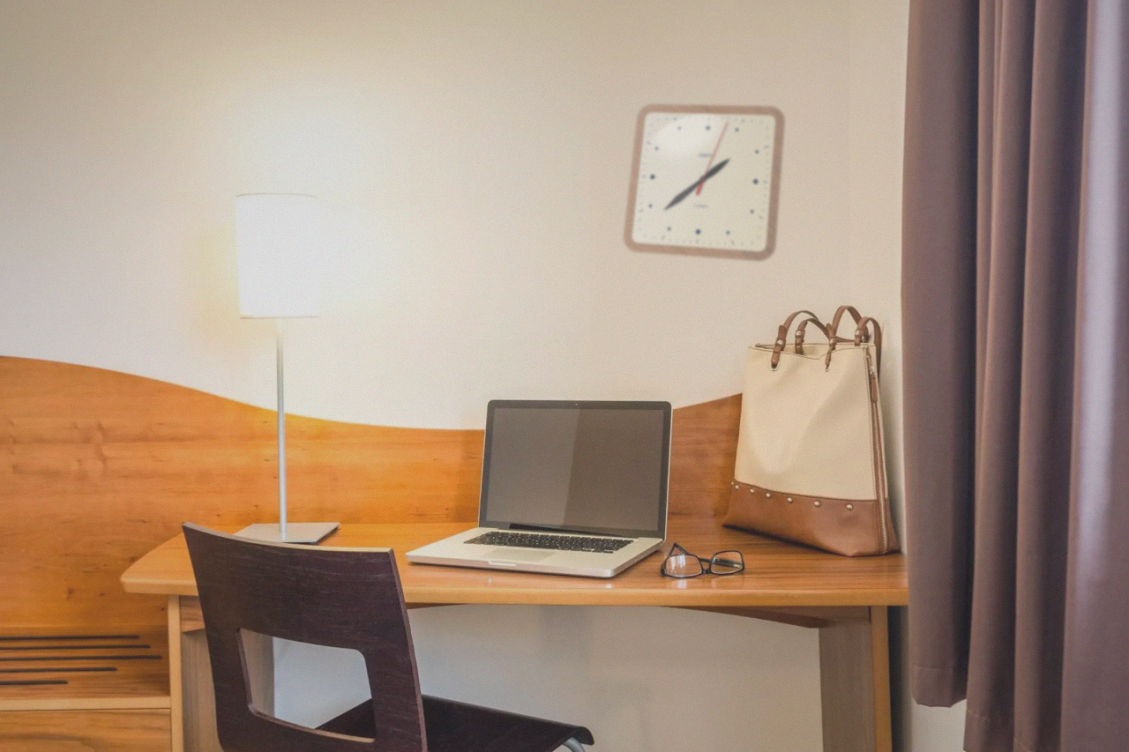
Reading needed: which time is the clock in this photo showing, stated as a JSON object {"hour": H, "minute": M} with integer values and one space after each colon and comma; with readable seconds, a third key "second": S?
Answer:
{"hour": 1, "minute": 38, "second": 3}
